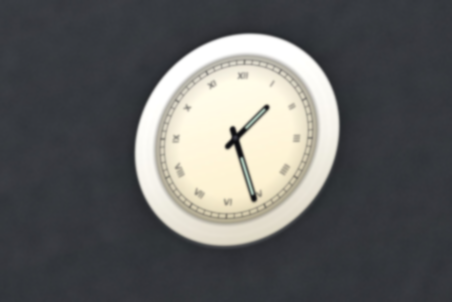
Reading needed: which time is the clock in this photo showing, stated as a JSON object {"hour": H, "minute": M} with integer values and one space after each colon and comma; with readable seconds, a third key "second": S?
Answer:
{"hour": 1, "minute": 26}
